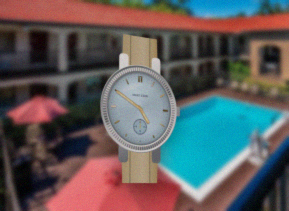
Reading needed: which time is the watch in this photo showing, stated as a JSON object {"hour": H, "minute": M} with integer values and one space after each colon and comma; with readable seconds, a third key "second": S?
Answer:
{"hour": 4, "minute": 50}
